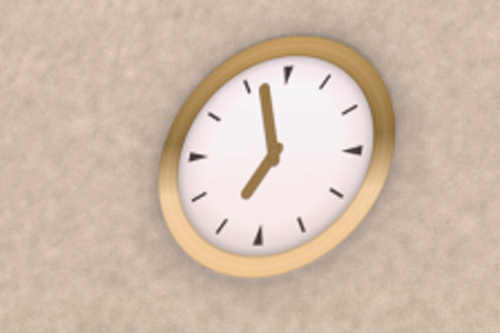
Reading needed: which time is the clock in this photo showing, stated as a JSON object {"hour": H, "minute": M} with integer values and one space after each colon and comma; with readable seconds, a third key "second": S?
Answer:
{"hour": 6, "minute": 57}
